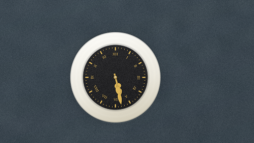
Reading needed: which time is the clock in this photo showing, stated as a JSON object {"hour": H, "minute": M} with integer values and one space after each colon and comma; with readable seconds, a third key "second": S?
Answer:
{"hour": 5, "minute": 28}
